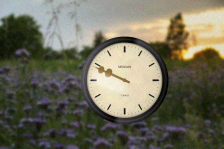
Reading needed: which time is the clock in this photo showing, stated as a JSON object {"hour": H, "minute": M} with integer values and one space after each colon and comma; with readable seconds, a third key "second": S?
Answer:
{"hour": 9, "minute": 49}
